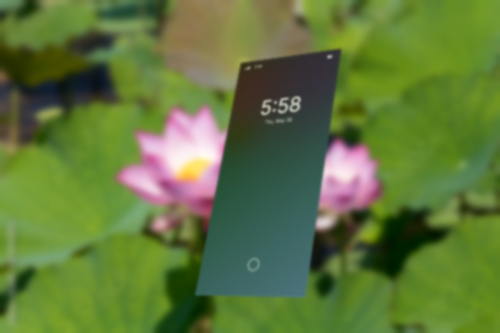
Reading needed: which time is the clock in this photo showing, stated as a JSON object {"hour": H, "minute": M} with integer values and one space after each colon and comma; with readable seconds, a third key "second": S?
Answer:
{"hour": 5, "minute": 58}
